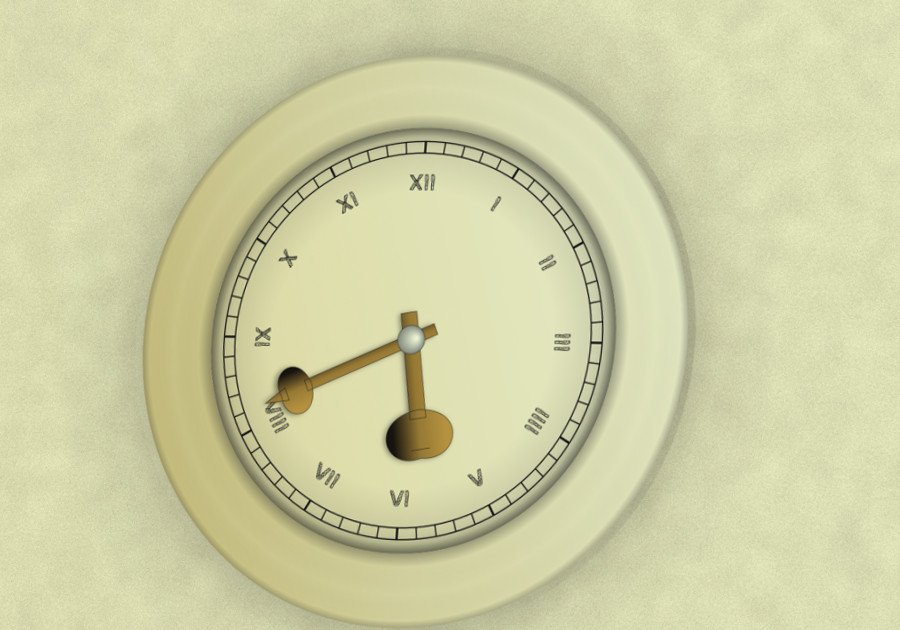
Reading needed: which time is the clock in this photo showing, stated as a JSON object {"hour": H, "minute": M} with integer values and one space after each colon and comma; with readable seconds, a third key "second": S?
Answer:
{"hour": 5, "minute": 41}
